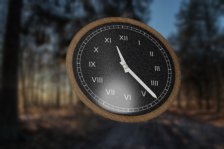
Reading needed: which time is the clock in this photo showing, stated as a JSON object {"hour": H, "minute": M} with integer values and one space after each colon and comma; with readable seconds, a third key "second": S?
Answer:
{"hour": 11, "minute": 23}
